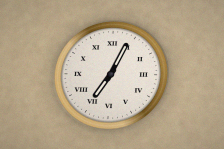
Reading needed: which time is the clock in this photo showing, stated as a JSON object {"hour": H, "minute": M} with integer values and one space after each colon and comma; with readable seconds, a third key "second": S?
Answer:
{"hour": 7, "minute": 4}
